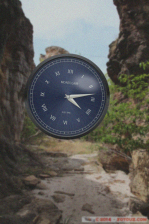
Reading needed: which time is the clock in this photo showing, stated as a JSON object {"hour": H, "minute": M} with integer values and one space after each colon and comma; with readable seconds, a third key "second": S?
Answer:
{"hour": 4, "minute": 13}
